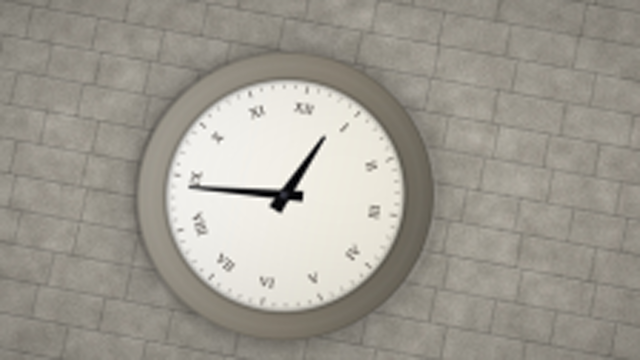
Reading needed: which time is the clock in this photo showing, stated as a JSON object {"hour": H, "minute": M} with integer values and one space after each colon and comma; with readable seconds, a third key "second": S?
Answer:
{"hour": 12, "minute": 44}
